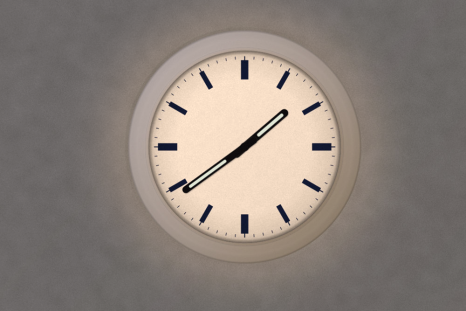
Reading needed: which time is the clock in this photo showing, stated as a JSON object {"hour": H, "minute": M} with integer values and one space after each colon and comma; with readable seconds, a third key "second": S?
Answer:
{"hour": 1, "minute": 39}
